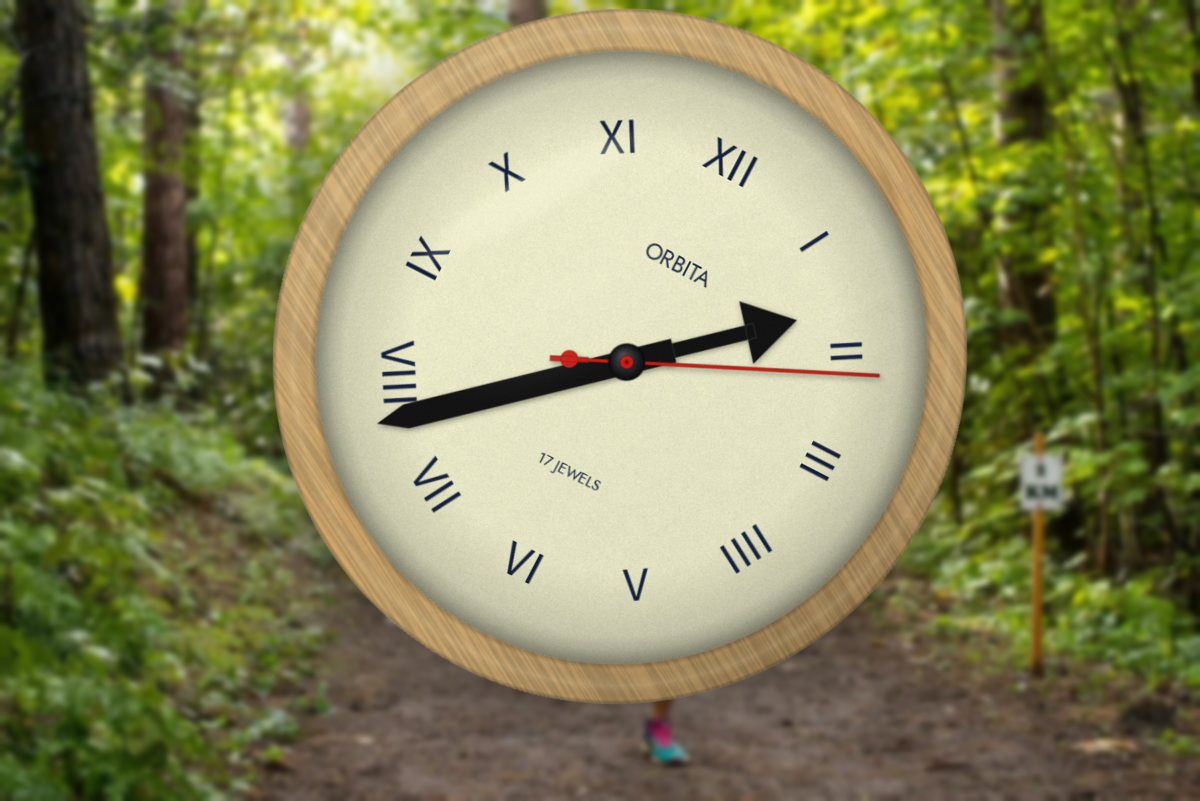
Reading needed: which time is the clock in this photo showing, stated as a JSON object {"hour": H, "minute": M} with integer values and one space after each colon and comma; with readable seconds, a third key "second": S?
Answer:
{"hour": 1, "minute": 38, "second": 11}
